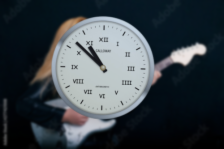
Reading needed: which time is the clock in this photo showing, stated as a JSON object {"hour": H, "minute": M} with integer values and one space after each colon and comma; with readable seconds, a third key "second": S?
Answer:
{"hour": 10, "minute": 52}
